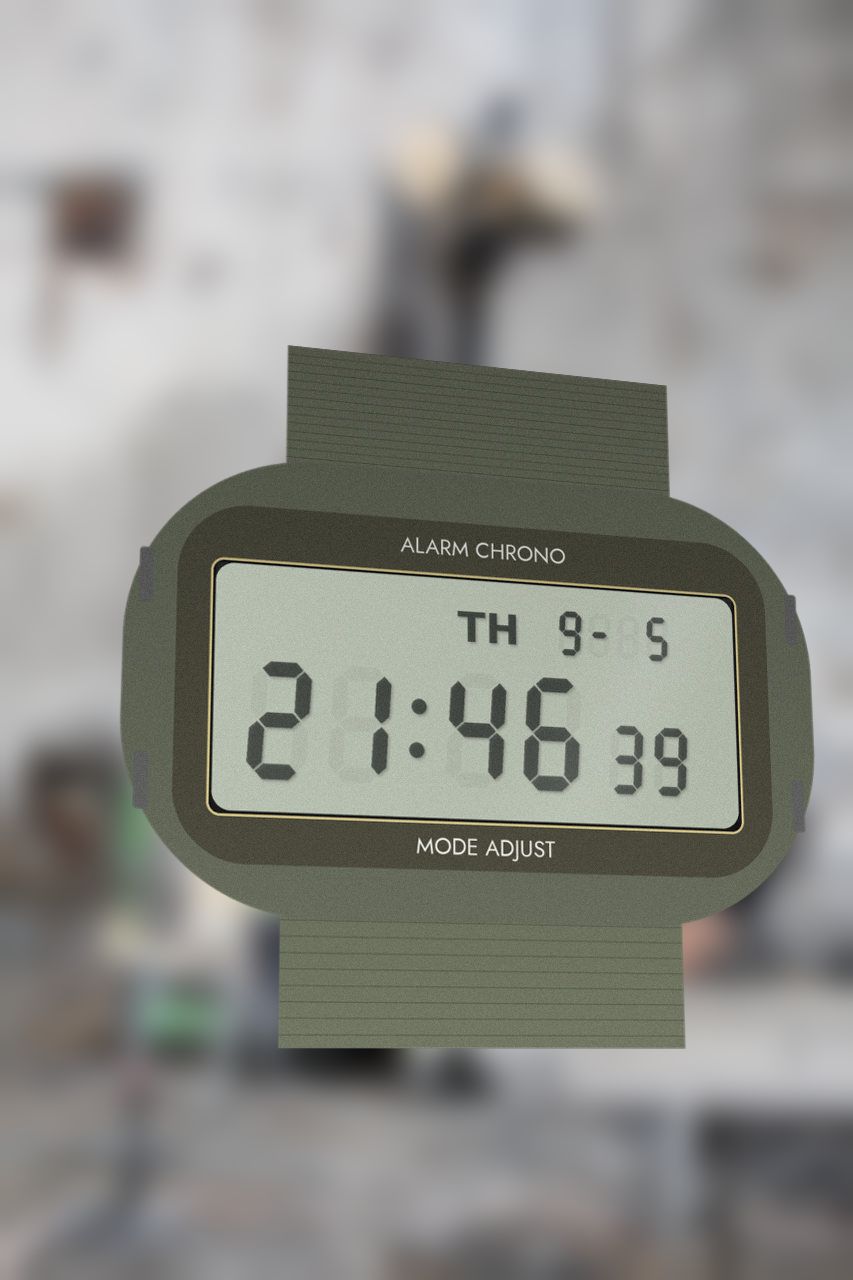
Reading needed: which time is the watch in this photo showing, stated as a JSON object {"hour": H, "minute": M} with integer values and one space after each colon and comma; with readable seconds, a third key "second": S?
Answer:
{"hour": 21, "minute": 46, "second": 39}
